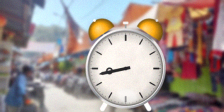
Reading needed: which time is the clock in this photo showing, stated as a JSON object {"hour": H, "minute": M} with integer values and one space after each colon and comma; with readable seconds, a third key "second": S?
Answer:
{"hour": 8, "minute": 43}
